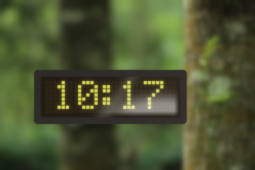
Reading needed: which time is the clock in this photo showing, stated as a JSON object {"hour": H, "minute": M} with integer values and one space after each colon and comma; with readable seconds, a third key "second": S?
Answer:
{"hour": 10, "minute": 17}
